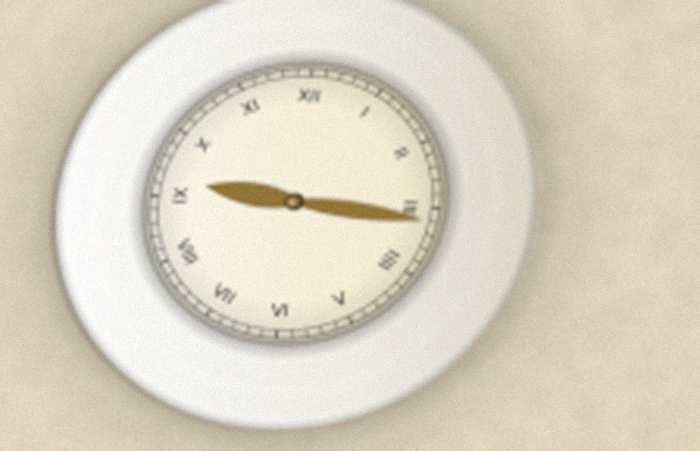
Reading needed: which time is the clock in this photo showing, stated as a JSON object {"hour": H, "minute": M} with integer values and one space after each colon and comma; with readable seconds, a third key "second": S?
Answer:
{"hour": 9, "minute": 16}
